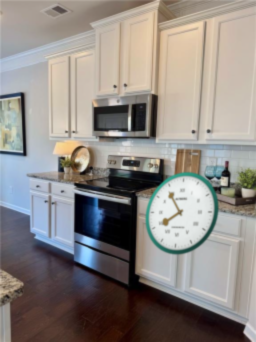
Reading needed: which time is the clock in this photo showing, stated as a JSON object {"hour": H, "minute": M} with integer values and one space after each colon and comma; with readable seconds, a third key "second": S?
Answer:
{"hour": 7, "minute": 54}
